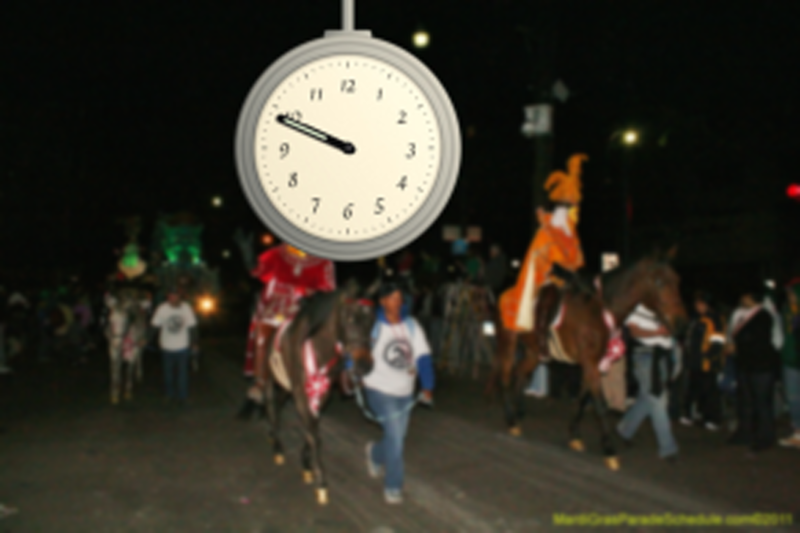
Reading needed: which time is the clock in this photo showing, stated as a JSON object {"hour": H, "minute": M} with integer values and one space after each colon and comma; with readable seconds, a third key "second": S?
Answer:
{"hour": 9, "minute": 49}
